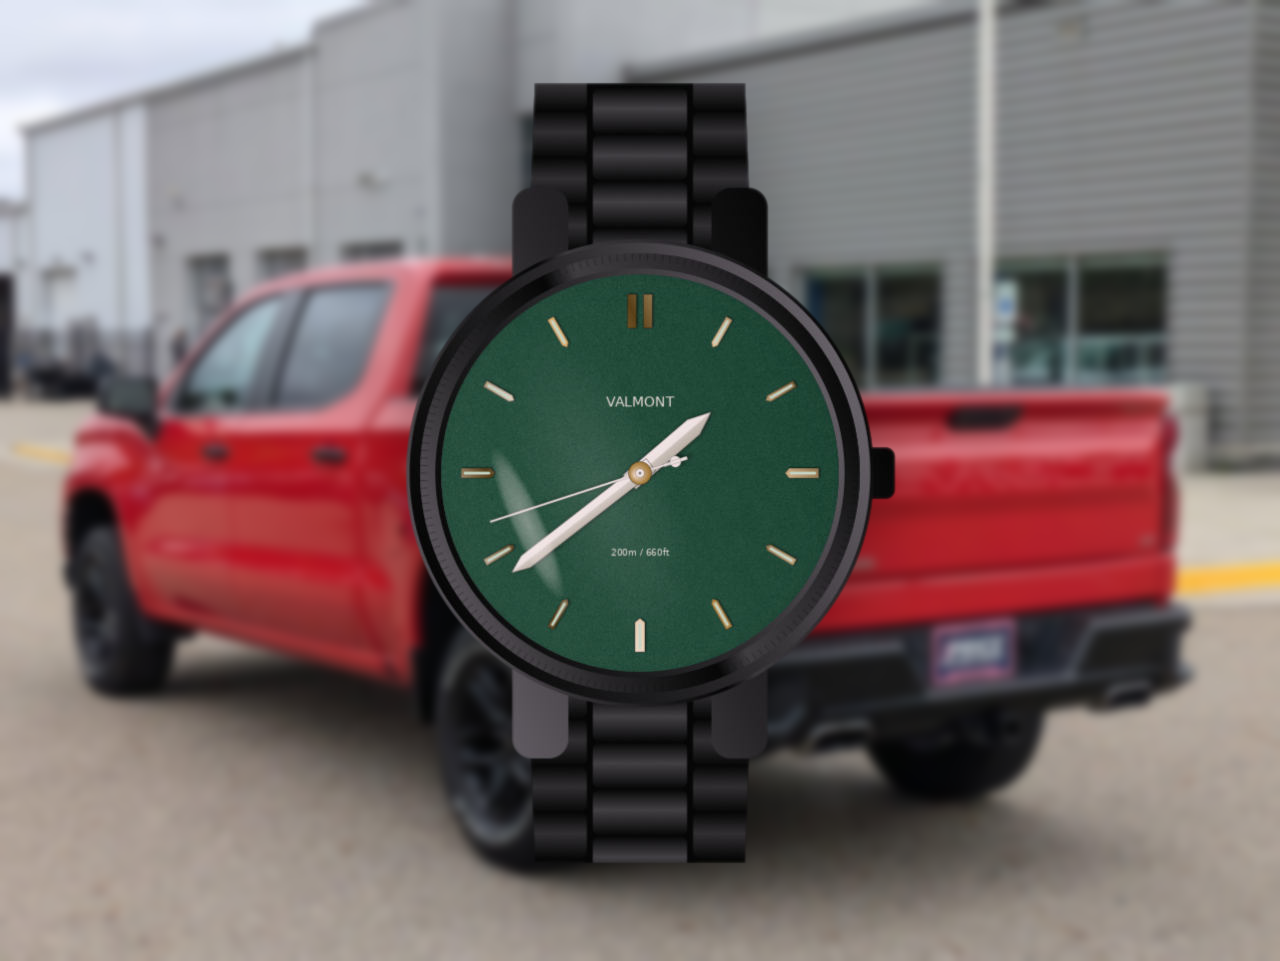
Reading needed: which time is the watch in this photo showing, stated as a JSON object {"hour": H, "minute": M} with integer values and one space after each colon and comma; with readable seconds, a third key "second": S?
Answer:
{"hour": 1, "minute": 38, "second": 42}
